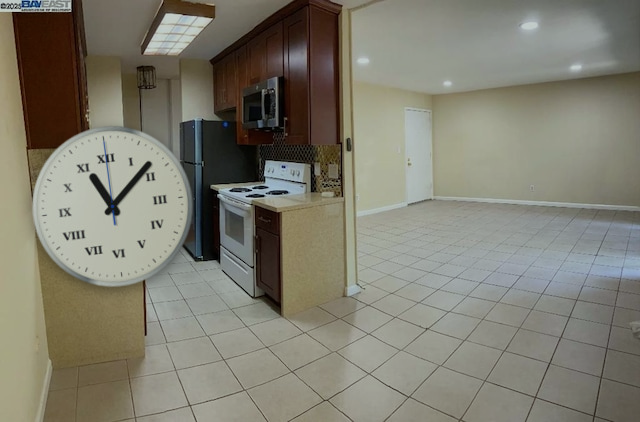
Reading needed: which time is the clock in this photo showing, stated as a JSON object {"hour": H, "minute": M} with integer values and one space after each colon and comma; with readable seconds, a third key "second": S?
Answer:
{"hour": 11, "minute": 8, "second": 0}
